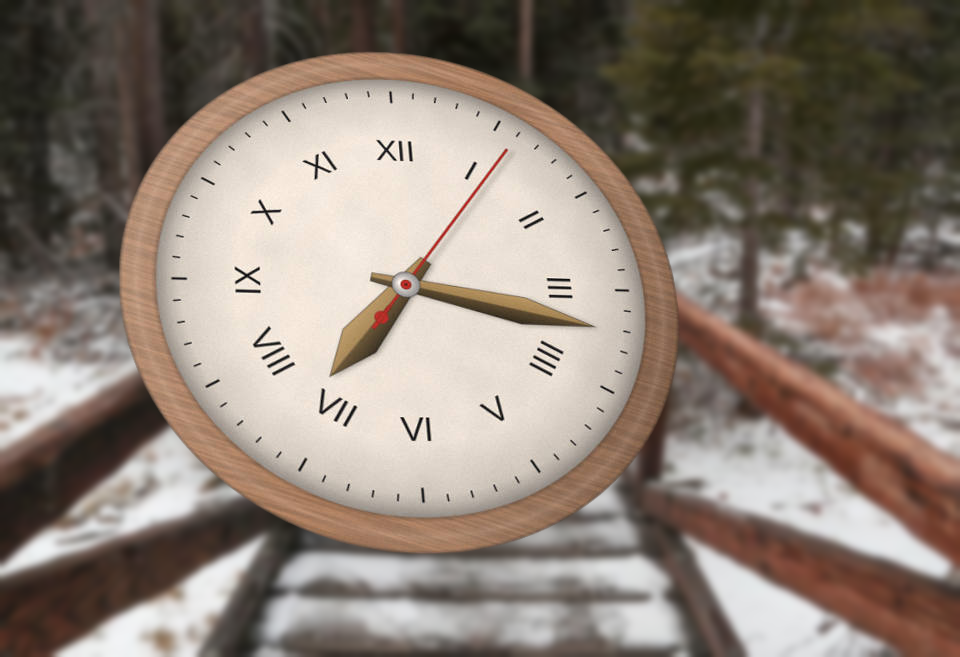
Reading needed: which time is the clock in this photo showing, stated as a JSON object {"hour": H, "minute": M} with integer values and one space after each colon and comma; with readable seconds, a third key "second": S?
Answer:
{"hour": 7, "minute": 17, "second": 6}
